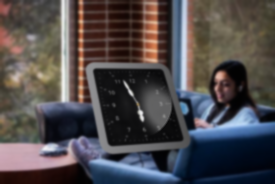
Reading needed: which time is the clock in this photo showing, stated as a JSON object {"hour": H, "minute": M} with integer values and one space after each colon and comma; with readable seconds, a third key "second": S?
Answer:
{"hour": 5, "minute": 57}
